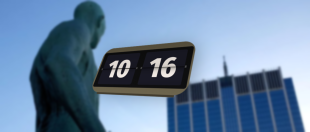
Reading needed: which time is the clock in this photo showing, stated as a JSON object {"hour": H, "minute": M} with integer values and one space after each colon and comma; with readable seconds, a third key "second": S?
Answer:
{"hour": 10, "minute": 16}
